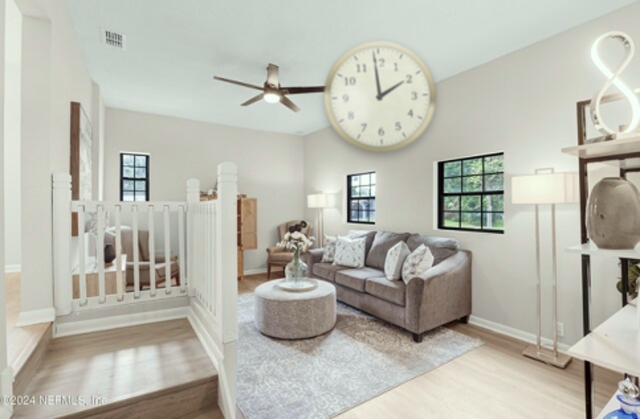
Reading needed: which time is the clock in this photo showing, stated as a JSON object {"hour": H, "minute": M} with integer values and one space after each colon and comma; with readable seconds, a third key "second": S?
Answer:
{"hour": 1, "minute": 59}
